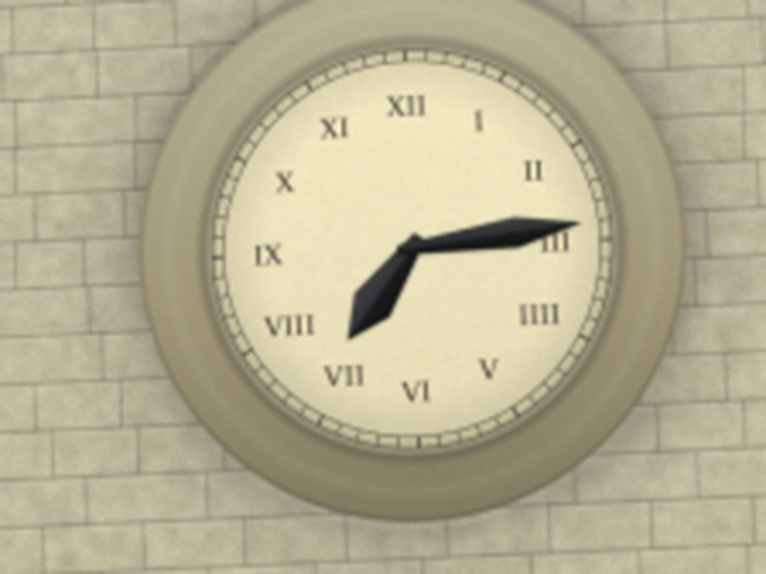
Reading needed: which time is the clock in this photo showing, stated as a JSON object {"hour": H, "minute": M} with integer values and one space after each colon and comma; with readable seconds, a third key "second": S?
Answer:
{"hour": 7, "minute": 14}
